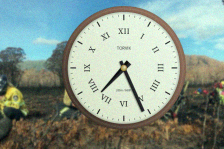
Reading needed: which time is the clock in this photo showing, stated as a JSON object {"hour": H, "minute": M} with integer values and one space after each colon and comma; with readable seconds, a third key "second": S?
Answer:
{"hour": 7, "minute": 26}
